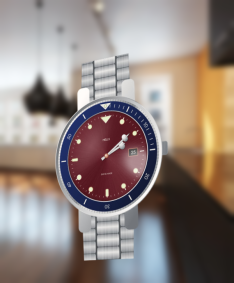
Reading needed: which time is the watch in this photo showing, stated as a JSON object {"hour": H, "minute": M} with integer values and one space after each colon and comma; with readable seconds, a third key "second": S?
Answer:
{"hour": 2, "minute": 9}
